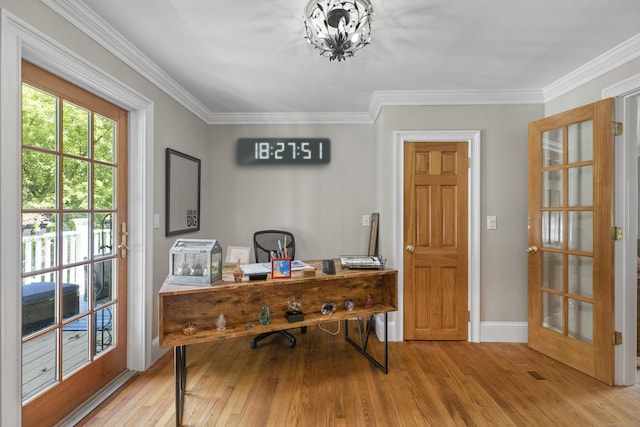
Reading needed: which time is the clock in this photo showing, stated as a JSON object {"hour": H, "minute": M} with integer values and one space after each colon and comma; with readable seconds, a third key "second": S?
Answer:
{"hour": 18, "minute": 27, "second": 51}
